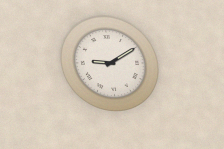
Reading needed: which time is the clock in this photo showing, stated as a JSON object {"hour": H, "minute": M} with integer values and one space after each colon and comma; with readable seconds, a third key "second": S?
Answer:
{"hour": 9, "minute": 10}
